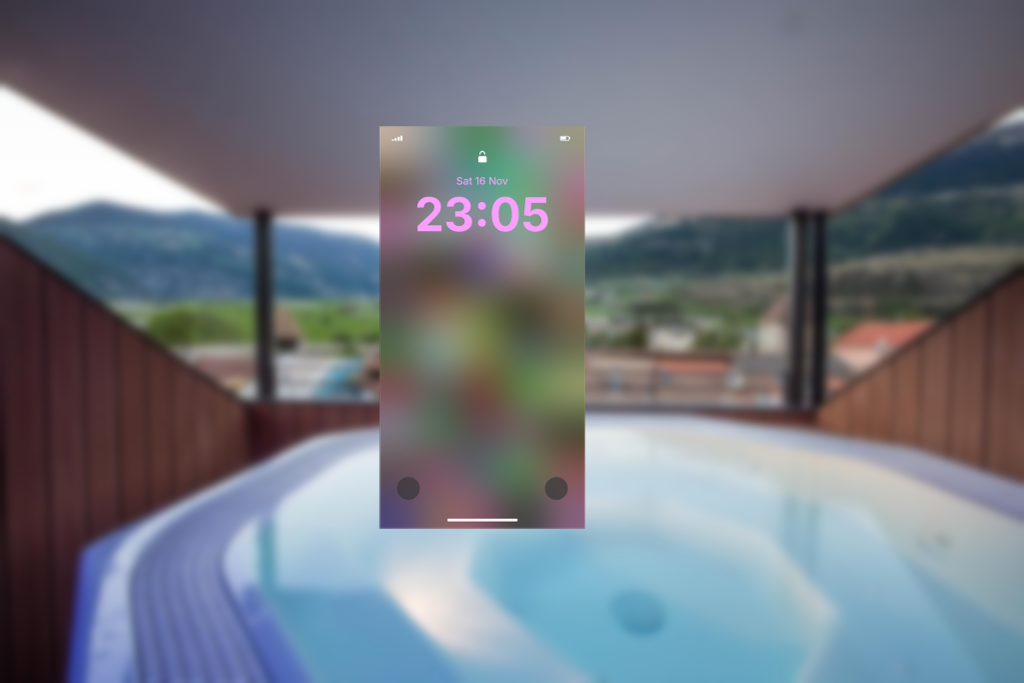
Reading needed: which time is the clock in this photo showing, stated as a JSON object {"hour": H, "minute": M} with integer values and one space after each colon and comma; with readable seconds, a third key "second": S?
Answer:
{"hour": 23, "minute": 5}
